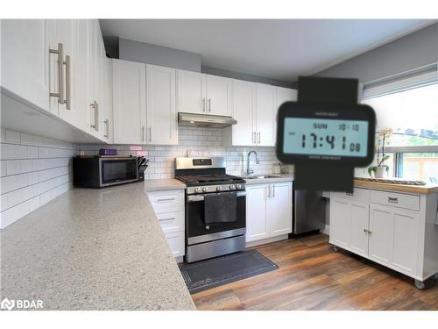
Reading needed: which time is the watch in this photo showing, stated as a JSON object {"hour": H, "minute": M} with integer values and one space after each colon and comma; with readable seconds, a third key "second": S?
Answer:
{"hour": 17, "minute": 41}
